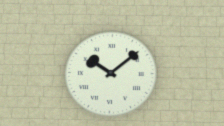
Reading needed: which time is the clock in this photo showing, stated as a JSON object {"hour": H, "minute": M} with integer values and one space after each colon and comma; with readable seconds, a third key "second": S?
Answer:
{"hour": 10, "minute": 8}
